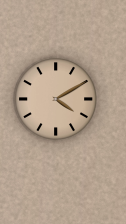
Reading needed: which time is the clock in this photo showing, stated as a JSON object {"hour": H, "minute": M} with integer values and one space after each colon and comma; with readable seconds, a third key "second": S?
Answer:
{"hour": 4, "minute": 10}
